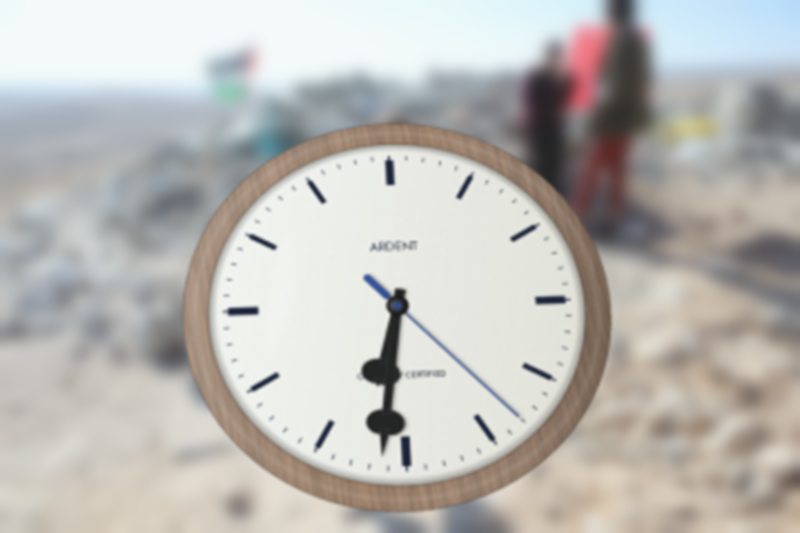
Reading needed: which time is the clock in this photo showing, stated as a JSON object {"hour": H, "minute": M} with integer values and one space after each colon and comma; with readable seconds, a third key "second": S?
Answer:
{"hour": 6, "minute": 31, "second": 23}
